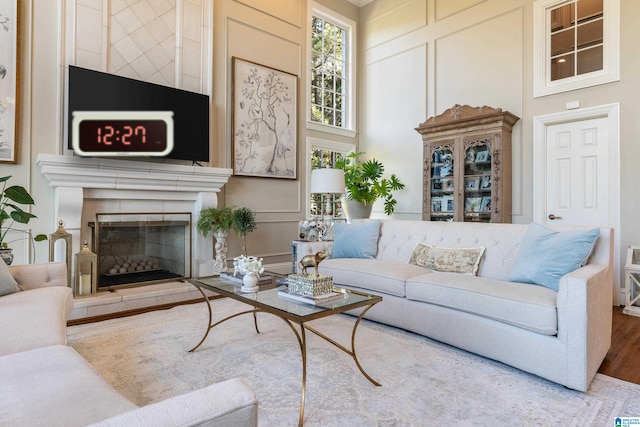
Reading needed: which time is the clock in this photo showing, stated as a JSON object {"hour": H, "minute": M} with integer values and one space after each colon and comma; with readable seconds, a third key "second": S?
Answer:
{"hour": 12, "minute": 27}
